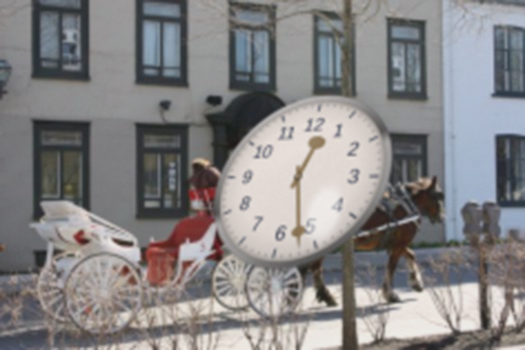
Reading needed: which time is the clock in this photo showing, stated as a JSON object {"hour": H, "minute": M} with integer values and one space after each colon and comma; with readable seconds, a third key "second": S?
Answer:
{"hour": 12, "minute": 27}
